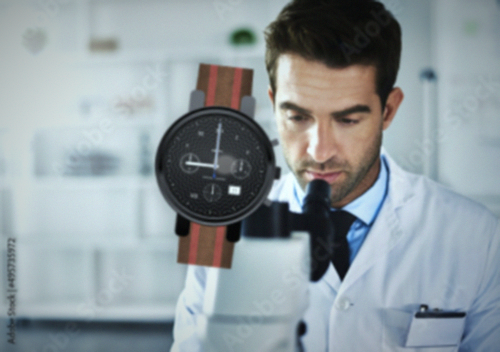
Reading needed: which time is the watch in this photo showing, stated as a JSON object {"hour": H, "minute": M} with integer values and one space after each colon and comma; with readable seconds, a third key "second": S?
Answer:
{"hour": 9, "minute": 0}
